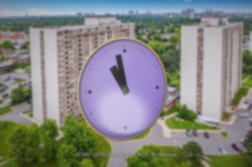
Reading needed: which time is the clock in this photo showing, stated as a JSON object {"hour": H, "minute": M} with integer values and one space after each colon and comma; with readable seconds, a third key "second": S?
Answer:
{"hour": 10, "minute": 58}
